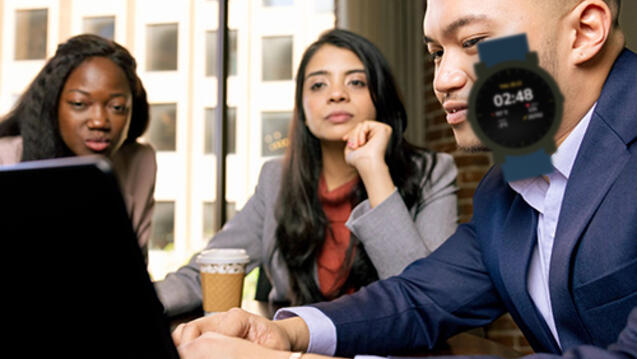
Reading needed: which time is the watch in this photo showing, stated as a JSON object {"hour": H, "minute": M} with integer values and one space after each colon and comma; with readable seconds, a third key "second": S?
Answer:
{"hour": 2, "minute": 48}
